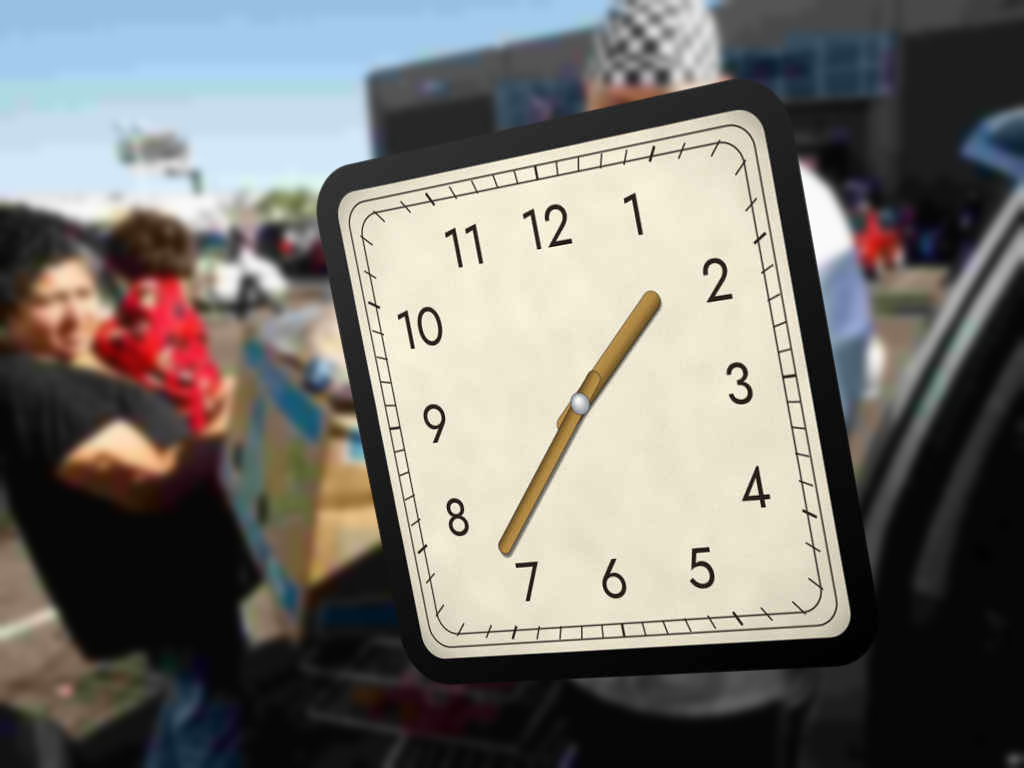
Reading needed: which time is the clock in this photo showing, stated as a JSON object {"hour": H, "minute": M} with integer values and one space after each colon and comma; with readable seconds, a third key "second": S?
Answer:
{"hour": 1, "minute": 37}
